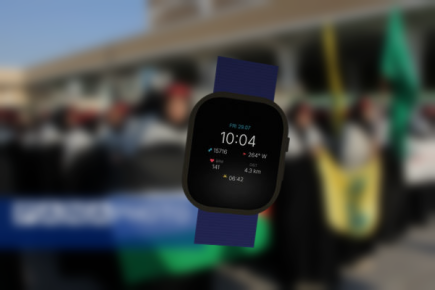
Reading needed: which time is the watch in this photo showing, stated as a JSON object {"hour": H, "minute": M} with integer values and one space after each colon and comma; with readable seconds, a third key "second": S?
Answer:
{"hour": 10, "minute": 4}
